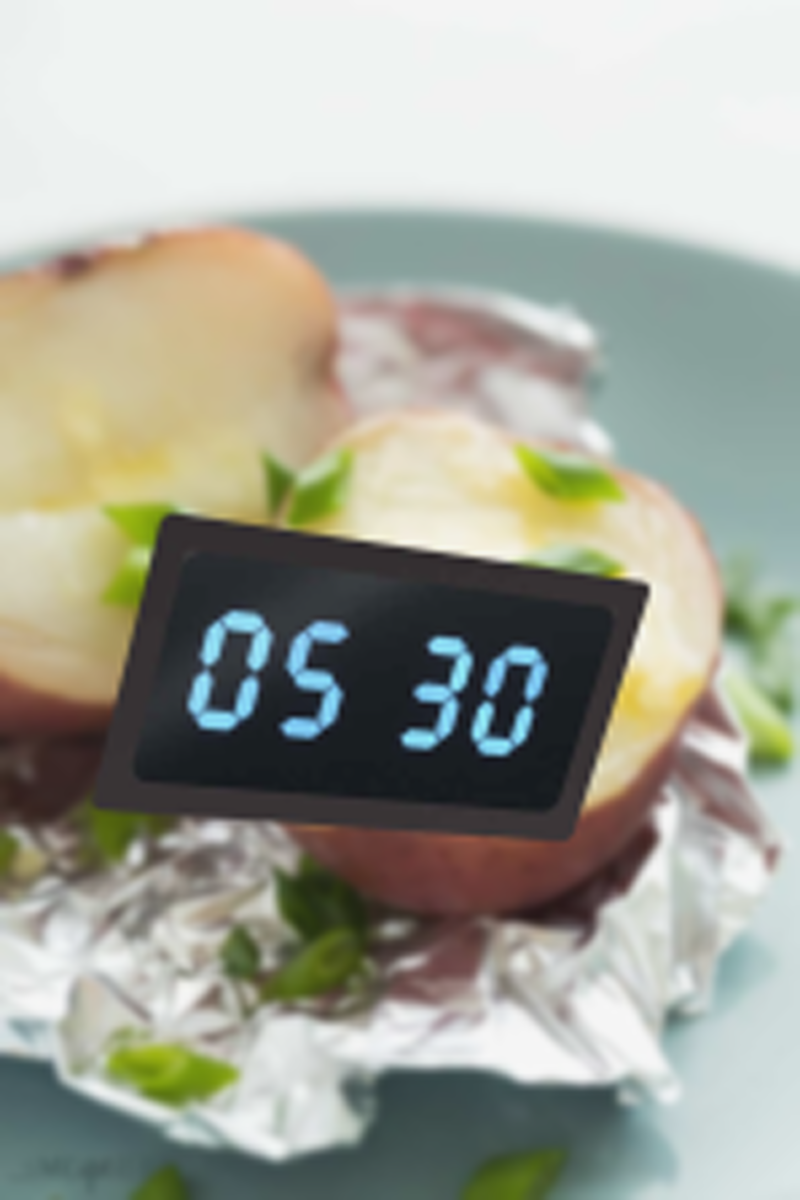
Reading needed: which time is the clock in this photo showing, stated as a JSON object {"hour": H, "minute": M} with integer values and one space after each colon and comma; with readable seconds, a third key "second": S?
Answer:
{"hour": 5, "minute": 30}
